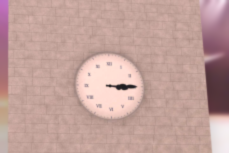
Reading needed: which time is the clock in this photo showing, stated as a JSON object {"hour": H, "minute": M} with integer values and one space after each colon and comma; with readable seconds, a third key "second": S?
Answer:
{"hour": 3, "minute": 15}
